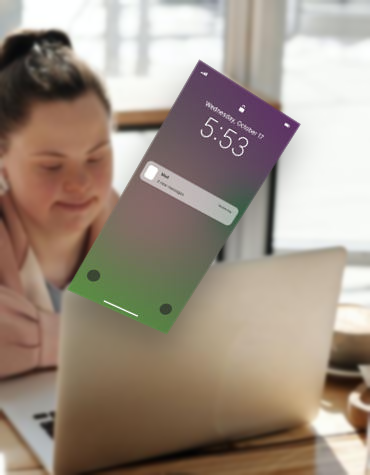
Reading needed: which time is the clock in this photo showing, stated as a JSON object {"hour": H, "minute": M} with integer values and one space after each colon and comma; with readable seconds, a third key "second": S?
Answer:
{"hour": 5, "minute": 53}
